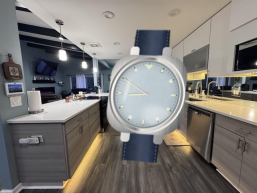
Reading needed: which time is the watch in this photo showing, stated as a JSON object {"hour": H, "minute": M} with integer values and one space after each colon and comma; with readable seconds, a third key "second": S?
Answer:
{"hour": 8, "minute": 50}
